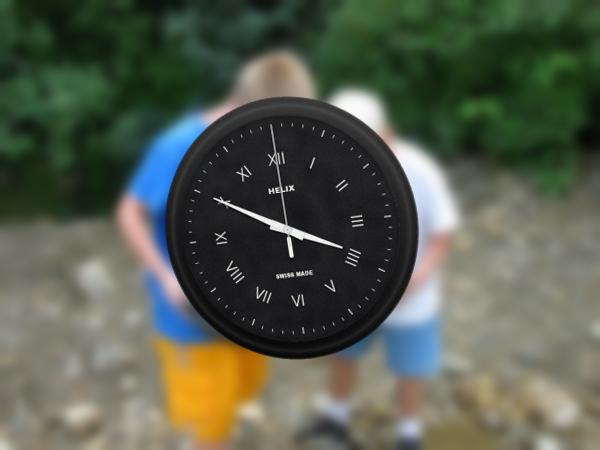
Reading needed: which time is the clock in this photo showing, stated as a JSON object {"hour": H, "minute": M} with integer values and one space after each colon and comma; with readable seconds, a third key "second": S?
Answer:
{"hour": 3, "minute": 50, "second": 0}
